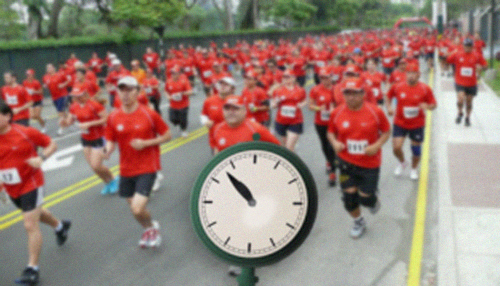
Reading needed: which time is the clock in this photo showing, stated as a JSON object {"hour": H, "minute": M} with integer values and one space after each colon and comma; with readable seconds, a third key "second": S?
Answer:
{"hour": 10, "minute": 53}
